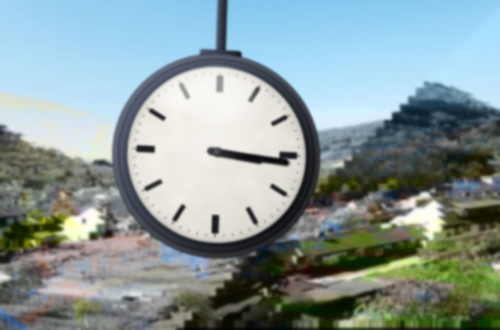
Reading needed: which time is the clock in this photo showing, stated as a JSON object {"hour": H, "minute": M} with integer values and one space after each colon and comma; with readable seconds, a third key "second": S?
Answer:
{"hour": 3, "minute": 16}
